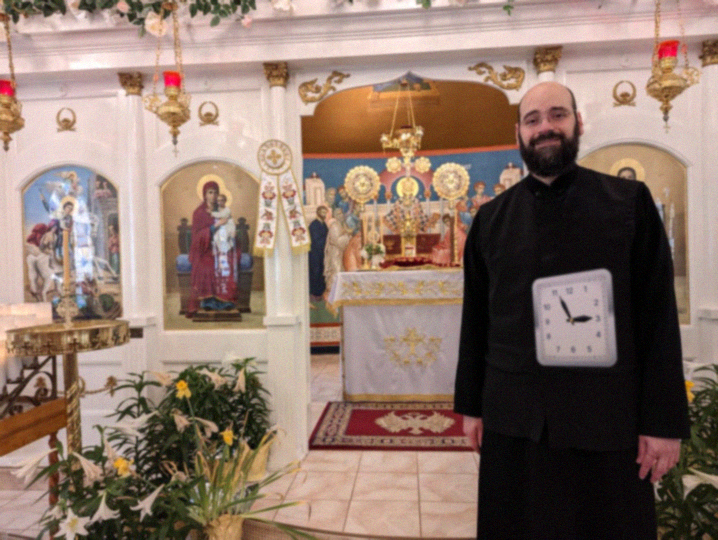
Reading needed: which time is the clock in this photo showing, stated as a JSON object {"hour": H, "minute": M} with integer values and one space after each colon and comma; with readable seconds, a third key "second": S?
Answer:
{"hour": 2, "minute": 56}
